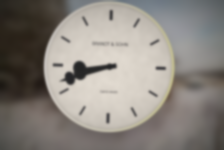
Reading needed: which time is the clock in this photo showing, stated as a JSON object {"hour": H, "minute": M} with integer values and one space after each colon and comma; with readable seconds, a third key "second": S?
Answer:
{"hour": 8, "minute": 42}
